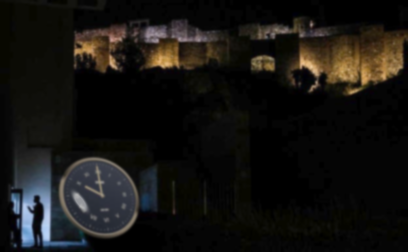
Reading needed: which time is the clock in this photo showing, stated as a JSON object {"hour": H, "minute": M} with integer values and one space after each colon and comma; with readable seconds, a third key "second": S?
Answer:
{"hour": 10, "minute": 0}
